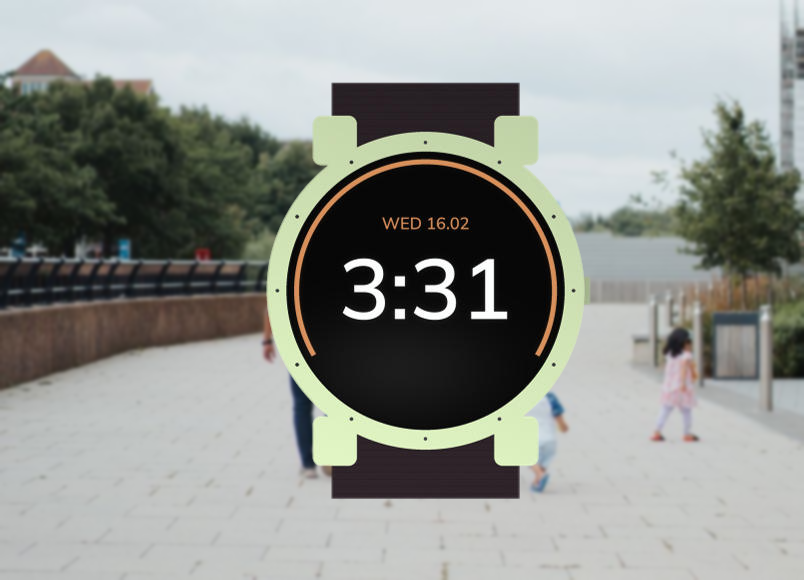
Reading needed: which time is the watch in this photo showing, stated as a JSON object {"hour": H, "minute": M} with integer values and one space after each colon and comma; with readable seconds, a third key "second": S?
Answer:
{"hour": 3, "minute": 31}
